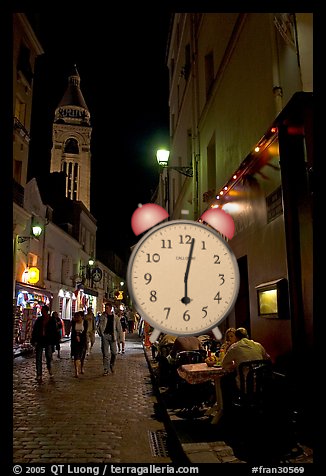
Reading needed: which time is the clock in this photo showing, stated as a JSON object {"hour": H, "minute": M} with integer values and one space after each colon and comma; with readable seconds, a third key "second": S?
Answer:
{"hour": 6, "minute": 2}
